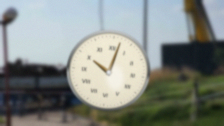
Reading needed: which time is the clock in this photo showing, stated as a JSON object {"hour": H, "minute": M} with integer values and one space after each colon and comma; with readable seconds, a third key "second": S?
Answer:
{"hour": 10, "minute": 2}
